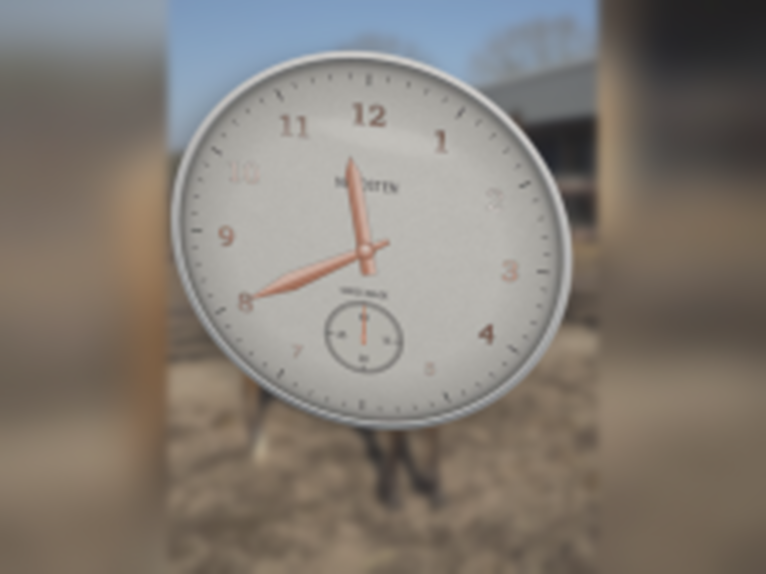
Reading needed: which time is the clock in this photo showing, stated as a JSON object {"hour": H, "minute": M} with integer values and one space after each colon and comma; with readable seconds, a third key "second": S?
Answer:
{"hour": 11, "minute": 40}
